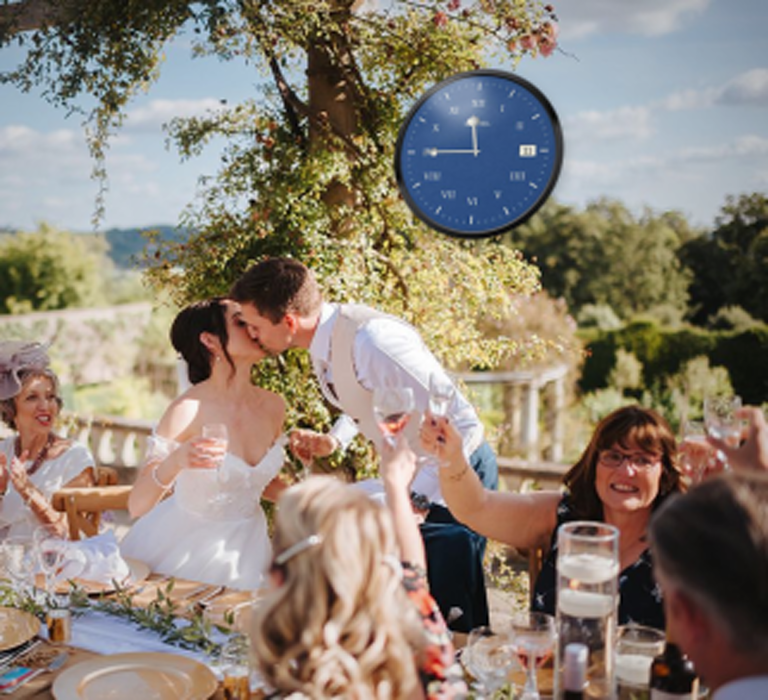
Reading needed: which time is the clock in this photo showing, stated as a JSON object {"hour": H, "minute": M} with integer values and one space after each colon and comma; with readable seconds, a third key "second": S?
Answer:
{"hour": 11, "minute": 45}
